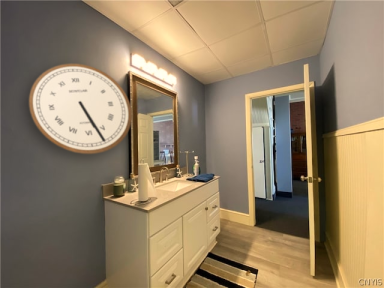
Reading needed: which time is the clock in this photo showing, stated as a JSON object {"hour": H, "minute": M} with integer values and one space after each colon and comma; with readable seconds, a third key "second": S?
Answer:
{"hour": 5, "minute": 27}
